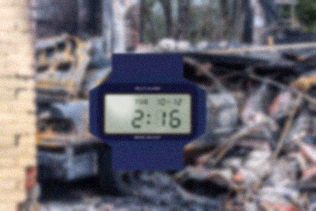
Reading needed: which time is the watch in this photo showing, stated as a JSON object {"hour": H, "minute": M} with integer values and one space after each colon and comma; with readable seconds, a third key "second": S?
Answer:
{"hour": 2, "minute": 16}
